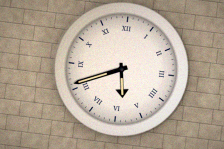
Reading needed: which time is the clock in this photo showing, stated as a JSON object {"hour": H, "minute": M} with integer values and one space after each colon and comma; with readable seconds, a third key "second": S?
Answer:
{"hour": 5, "minute": 41}
